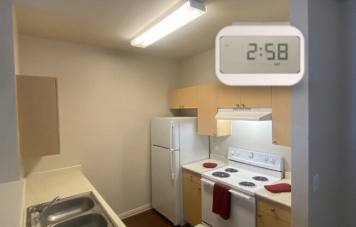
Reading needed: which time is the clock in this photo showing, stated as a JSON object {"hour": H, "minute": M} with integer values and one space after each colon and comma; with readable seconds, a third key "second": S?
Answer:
{"hour": 2, "minute": 58}
